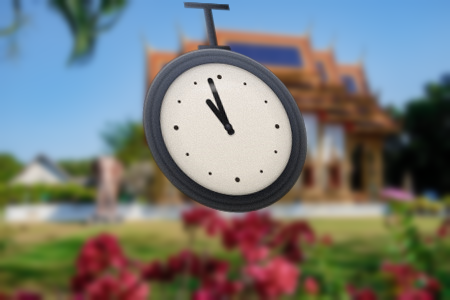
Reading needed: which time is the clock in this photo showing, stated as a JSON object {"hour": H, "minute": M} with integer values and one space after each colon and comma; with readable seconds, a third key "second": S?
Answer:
{"hour": 10, "minute": 58}
